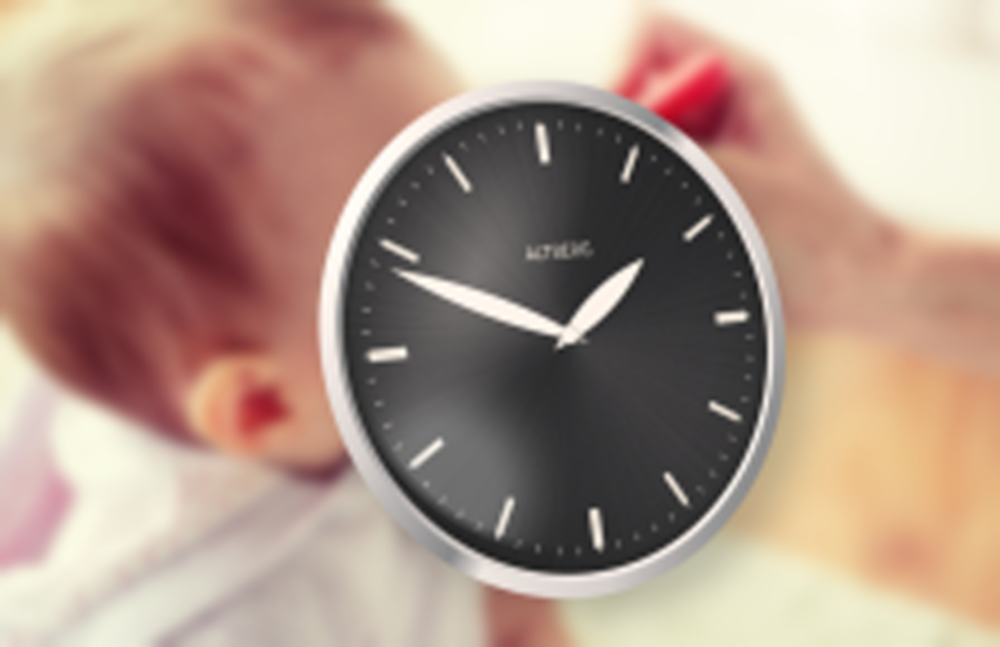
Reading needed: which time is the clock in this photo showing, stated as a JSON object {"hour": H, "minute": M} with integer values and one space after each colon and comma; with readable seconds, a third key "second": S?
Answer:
{"hour": 1, "minute": 49}
